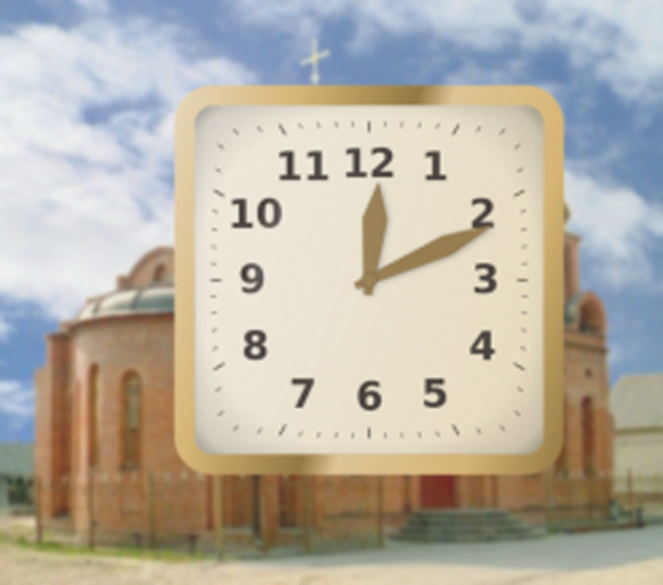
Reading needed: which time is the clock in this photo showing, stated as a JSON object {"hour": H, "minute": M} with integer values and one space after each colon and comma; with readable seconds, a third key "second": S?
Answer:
{"hour": 12, "minute": 11}
